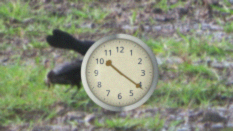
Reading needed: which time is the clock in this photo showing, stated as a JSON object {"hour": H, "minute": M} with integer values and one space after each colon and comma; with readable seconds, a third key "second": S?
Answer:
{"hour": 10, "minute": 21}
